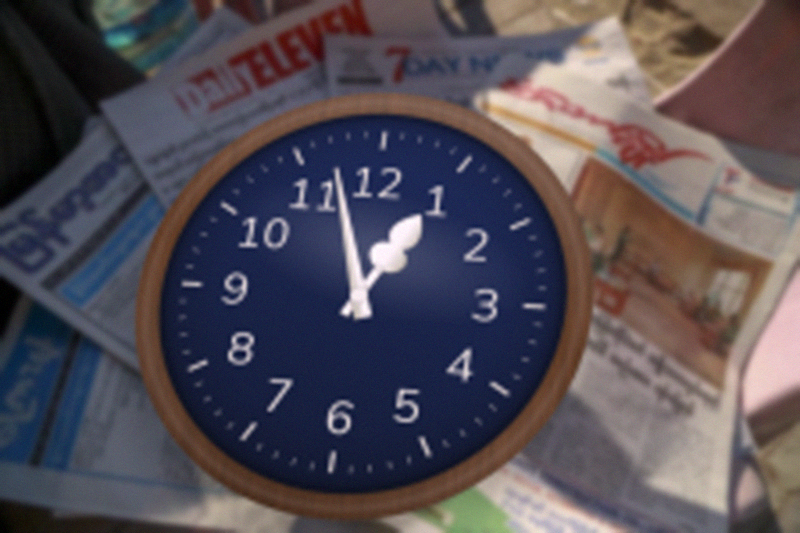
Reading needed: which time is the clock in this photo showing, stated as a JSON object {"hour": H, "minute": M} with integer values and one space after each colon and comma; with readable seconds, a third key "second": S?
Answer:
{"hour": 12, "minute": 57}
